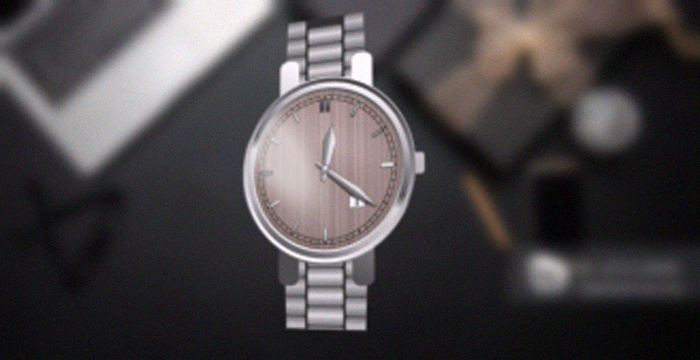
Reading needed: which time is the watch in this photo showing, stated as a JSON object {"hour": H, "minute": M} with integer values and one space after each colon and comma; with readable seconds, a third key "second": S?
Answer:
{"hour": 12, "minute": 21}
